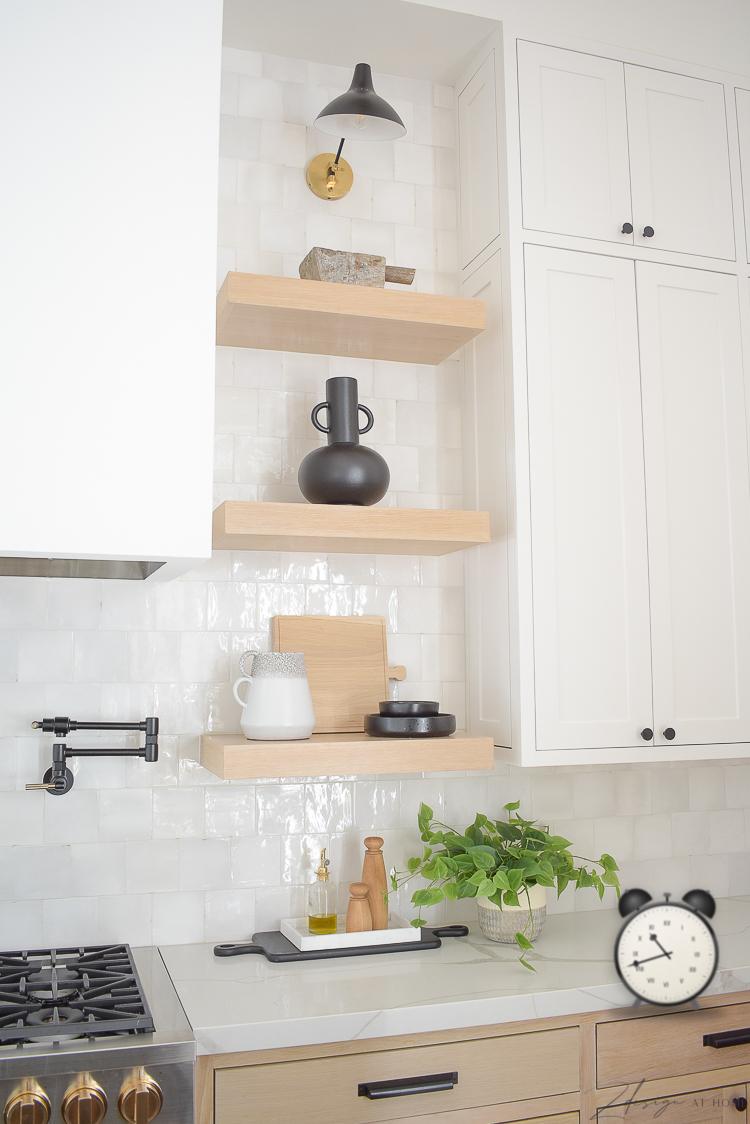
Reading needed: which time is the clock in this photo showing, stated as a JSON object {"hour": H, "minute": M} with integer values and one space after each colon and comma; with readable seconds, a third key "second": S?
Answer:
{"hour": 10, "minute": 42}
